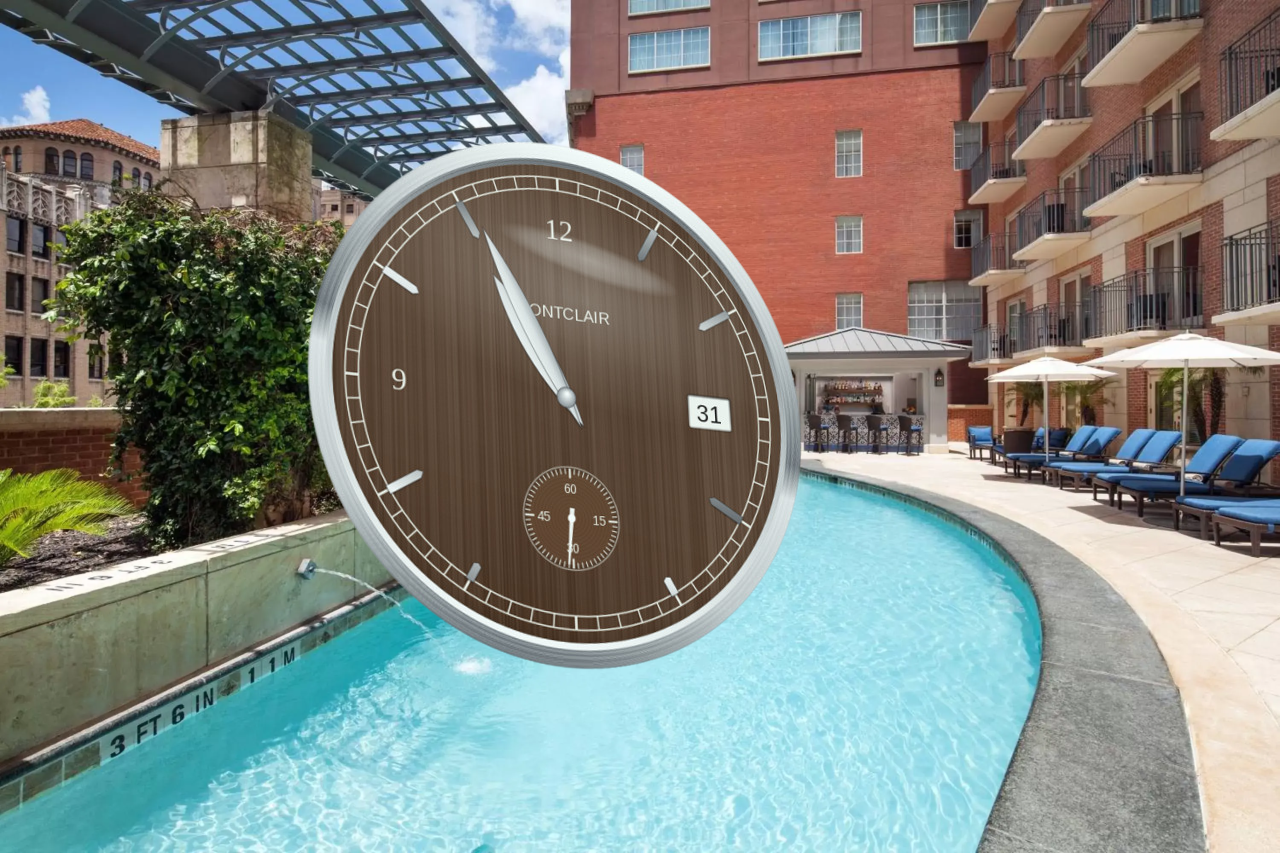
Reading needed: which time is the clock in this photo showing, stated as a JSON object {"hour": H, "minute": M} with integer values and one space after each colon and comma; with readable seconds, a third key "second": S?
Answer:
{"hour": 10, "minute": 55, "second": 31}
